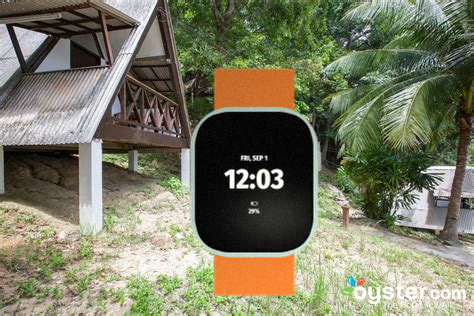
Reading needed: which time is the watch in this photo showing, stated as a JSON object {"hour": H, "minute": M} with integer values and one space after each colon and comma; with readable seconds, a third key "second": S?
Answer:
{"hour": 12, "minute": 3}
